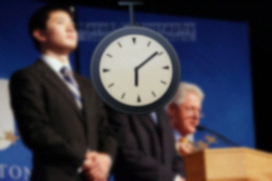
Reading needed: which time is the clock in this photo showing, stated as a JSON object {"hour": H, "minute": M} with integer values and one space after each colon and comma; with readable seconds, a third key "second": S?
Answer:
{"hour": 6, "minute": 9}
